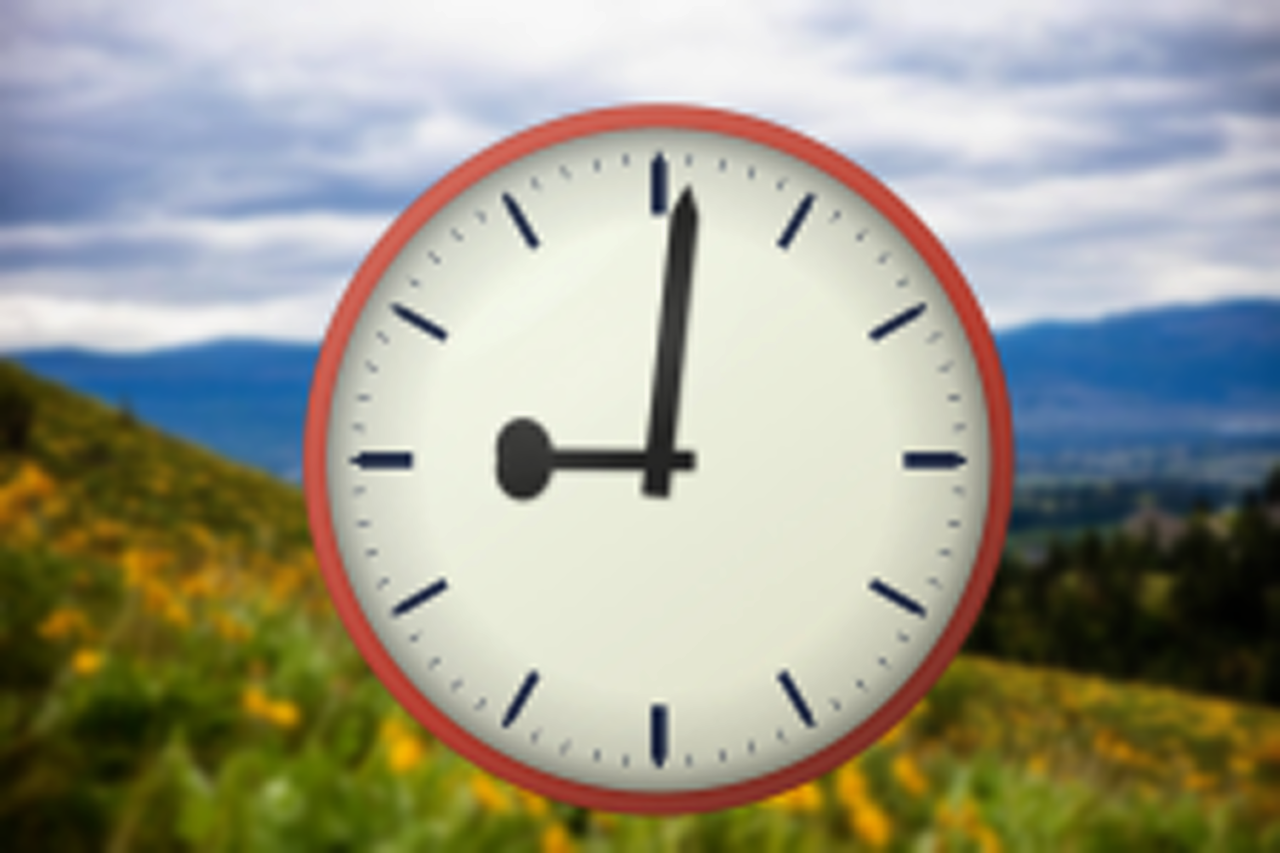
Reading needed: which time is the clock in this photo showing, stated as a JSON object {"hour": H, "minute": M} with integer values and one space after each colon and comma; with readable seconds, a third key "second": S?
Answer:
{"hour": 9, "minute": 1}
